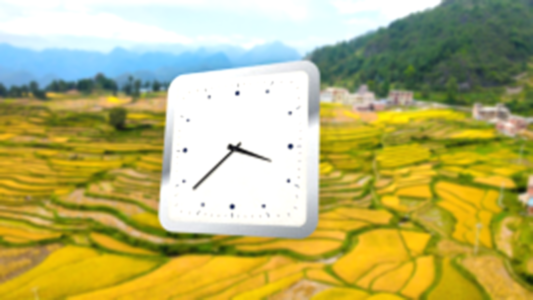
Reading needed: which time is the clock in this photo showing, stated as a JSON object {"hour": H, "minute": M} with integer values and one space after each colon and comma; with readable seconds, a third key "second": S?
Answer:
{"hour": 3, "minute": 38}
